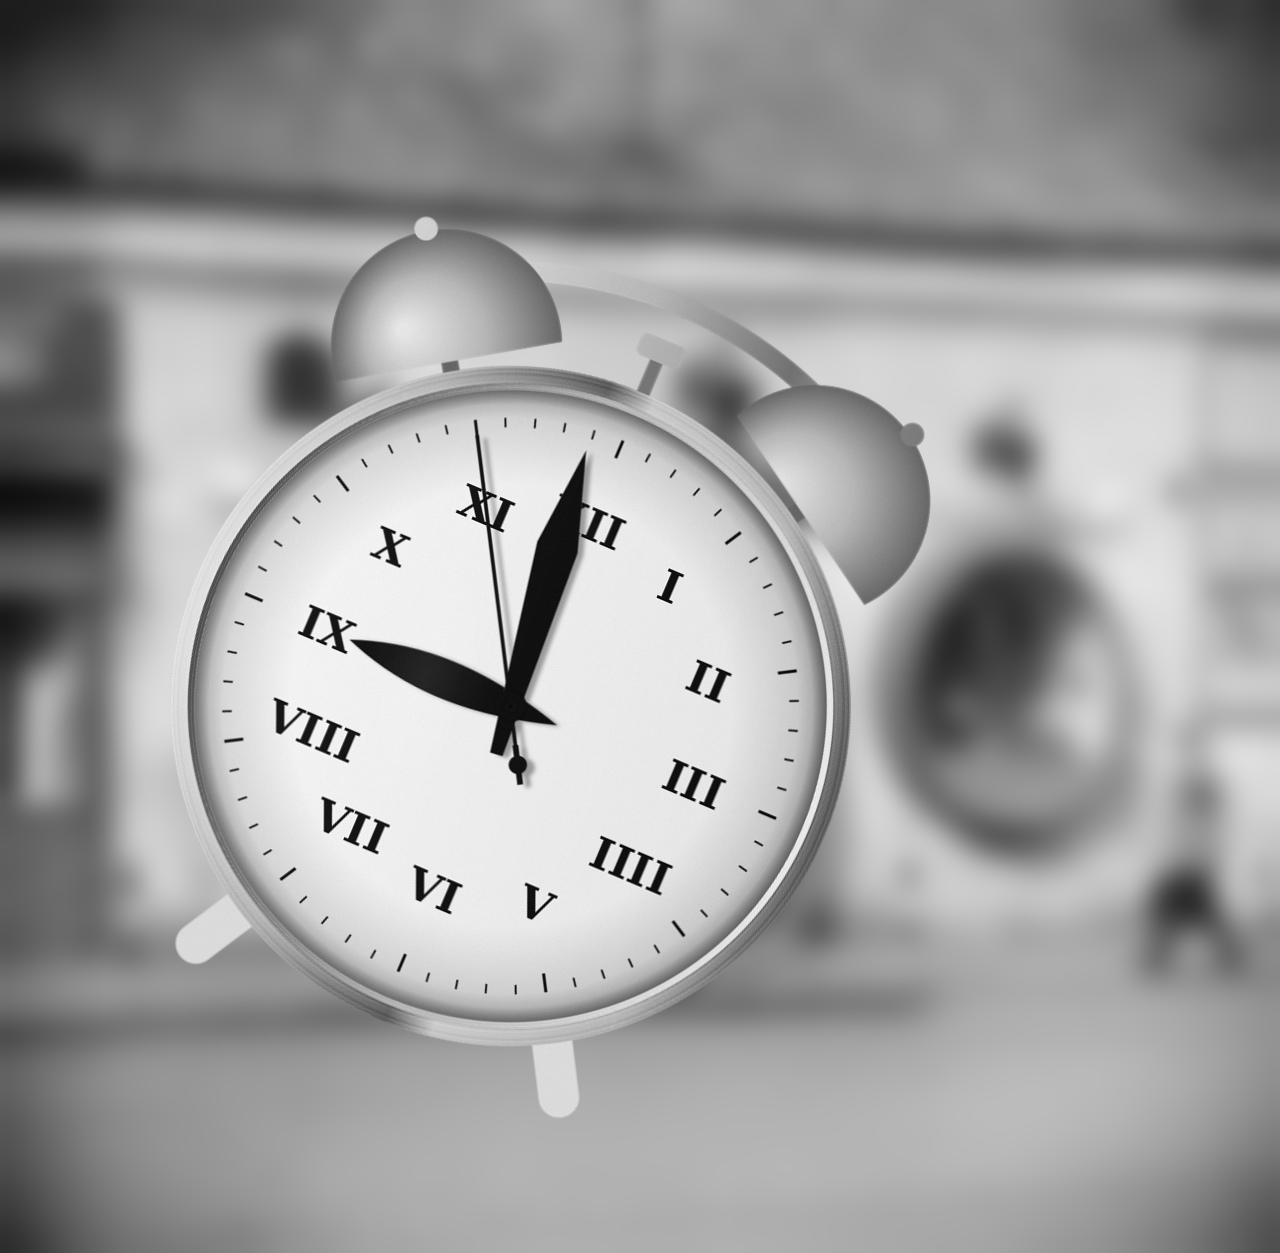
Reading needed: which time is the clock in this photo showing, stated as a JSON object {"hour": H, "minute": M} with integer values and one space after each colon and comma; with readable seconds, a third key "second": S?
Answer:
{"hour": 8, "minute": 58, "second": 55}
